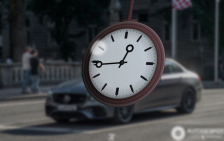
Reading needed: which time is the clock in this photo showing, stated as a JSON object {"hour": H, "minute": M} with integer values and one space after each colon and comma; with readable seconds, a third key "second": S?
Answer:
{"hour": 12, "minute": 44}
